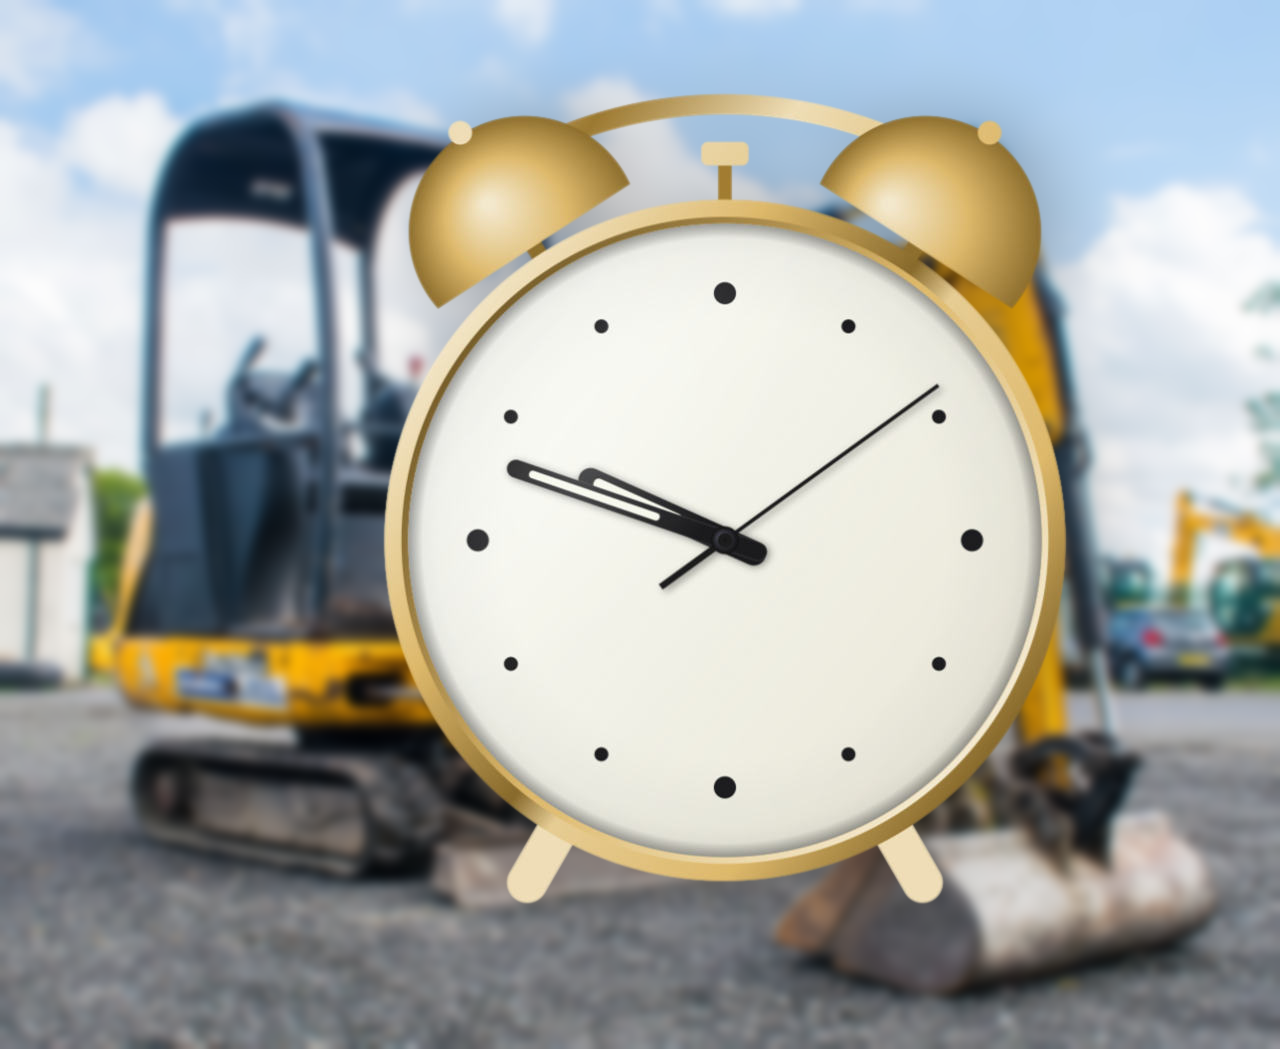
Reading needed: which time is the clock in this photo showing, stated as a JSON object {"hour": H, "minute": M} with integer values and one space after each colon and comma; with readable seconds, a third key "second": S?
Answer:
{"hour": 9, "minute": 48, "second": 9}
